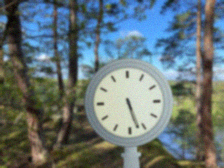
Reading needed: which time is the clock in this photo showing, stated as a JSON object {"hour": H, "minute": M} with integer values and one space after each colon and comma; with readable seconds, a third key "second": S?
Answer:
{"hour": 5, "minute": 27}
